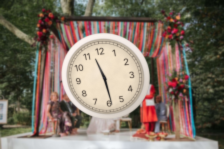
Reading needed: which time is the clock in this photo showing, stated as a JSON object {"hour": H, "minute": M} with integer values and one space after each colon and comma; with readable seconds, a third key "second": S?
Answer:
{"hour": 11, "minute": 29}
